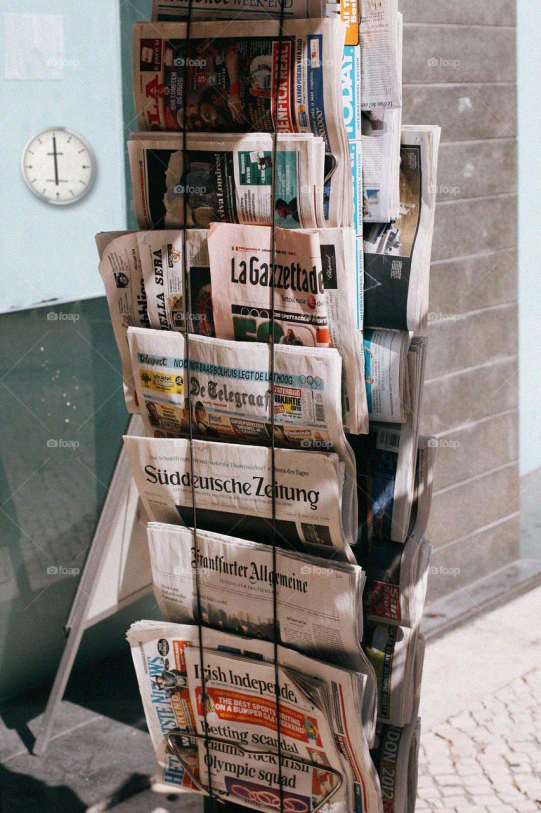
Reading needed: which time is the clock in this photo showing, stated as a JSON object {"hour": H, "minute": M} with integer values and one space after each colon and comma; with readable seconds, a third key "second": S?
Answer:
{"hour": 6, "minute": 0}
